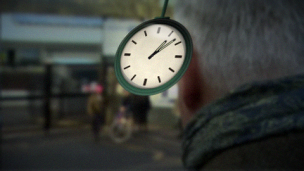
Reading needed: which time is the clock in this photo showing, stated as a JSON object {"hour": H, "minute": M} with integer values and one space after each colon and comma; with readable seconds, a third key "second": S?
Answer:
{"hour": 1, "minute": 8}
